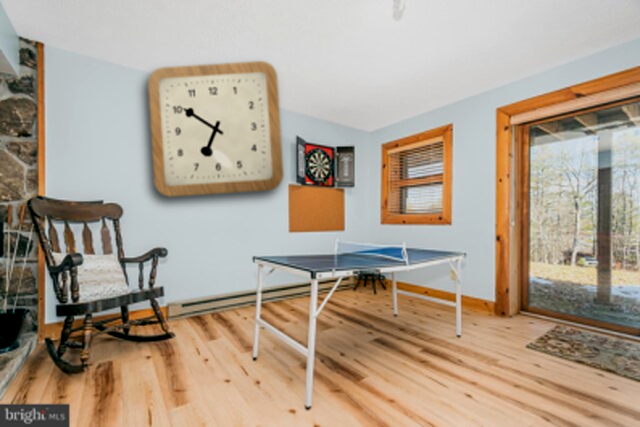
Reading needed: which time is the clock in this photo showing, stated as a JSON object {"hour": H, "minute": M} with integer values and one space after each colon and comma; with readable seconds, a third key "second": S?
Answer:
{"hour": 6, "minute": 51}
